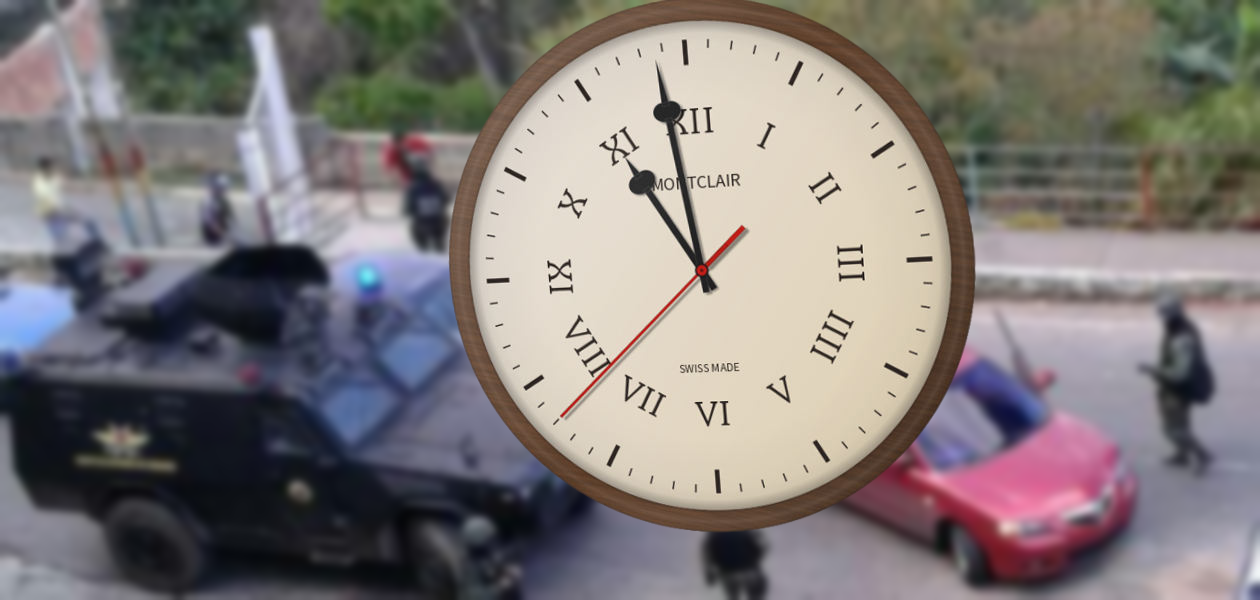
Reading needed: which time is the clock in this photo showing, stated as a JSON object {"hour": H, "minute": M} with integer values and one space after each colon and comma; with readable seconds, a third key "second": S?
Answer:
{"hour": 10, "minute": 58, "second": 38}
